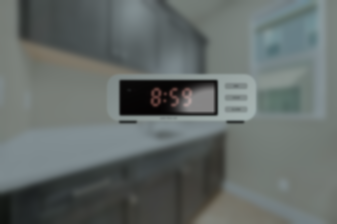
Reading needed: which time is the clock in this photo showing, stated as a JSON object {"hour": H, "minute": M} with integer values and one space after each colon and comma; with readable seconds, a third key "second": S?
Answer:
{"hour": 8, "minute": 59}
